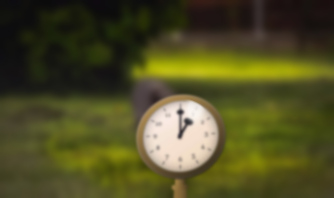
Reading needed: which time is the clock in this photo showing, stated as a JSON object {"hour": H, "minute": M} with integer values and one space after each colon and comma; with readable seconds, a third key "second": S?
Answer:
{"hour": 1, "minute": 0}
